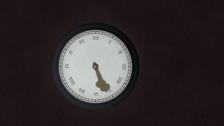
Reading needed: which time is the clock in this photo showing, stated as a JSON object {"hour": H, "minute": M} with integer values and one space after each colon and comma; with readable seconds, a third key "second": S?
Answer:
{"hour": 5, "minute": 26}
